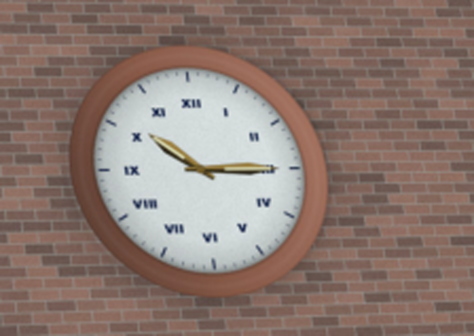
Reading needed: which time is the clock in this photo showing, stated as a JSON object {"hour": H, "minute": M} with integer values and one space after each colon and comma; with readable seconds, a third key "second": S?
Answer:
{"hour": 10, "minute": 15}
